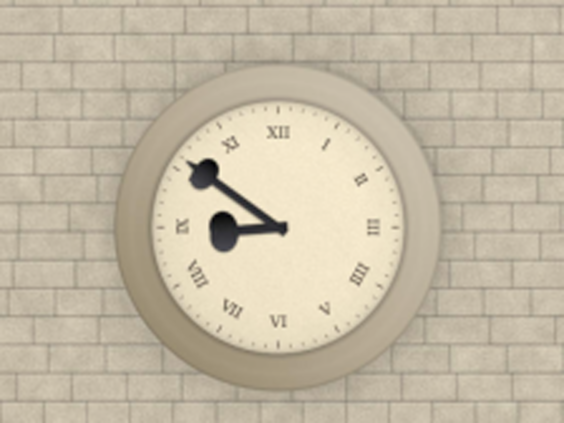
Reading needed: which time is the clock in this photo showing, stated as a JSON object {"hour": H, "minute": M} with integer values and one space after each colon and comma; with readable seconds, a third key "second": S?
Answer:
{"hour": 8, "minute": 51}
